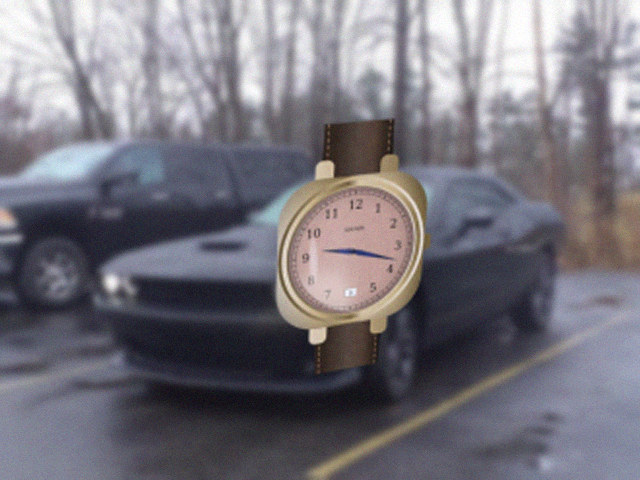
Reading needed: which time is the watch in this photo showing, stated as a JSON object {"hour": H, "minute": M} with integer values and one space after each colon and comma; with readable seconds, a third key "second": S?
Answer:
{"hour": 9, "minute": 18}
